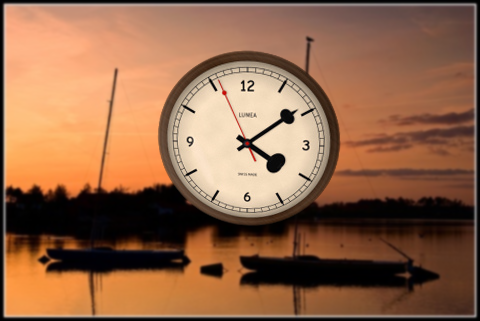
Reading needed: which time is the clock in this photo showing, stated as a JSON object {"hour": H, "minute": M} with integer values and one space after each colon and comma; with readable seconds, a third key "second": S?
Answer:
{"hour": 4, "minute": 8, "second": 56}
